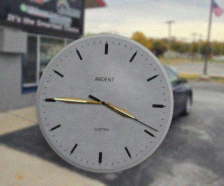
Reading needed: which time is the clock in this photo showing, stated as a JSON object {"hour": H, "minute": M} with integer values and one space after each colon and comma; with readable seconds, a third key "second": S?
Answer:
{"hour": 3, "minute": 45, "second": 19}
